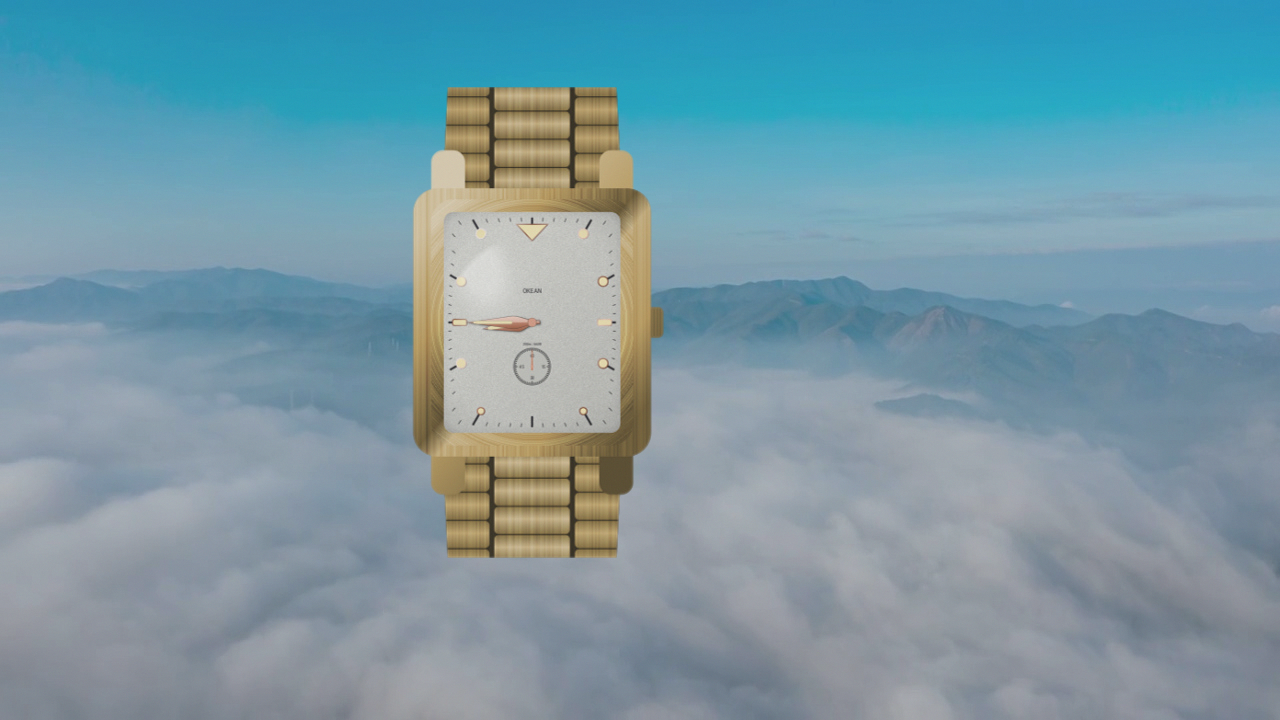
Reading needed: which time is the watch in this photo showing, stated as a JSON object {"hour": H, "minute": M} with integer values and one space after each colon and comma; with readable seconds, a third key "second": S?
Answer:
{"hour": 8, "minute": 45}
